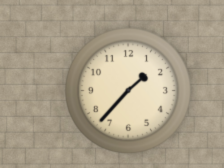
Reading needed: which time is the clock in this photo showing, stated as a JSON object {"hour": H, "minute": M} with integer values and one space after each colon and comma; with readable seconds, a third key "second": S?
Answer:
{"hour": 1, "minute": 37}
